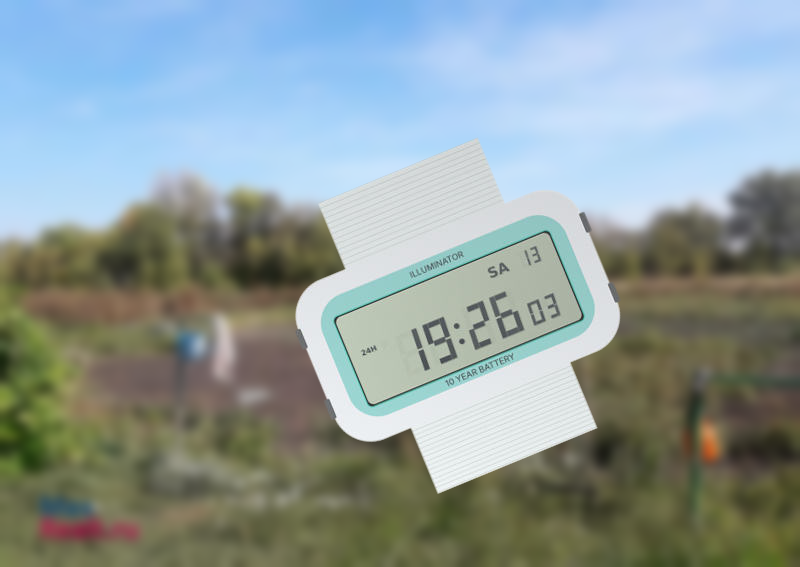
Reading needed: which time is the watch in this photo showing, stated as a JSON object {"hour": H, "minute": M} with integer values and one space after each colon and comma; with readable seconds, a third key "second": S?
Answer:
{"hour": 19, "minute": 26, "second": 3}
